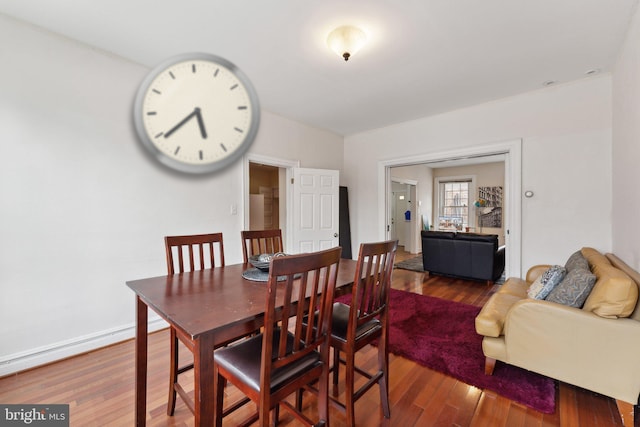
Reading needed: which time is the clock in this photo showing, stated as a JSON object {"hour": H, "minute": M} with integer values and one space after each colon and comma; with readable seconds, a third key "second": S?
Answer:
{"hour": 5, "minute": 39}
